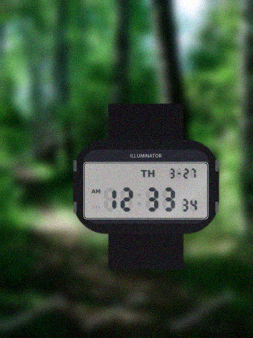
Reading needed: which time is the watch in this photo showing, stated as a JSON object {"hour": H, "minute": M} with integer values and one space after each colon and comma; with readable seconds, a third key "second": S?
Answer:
{"hour": 12, "minute": 33, "second": 34}
